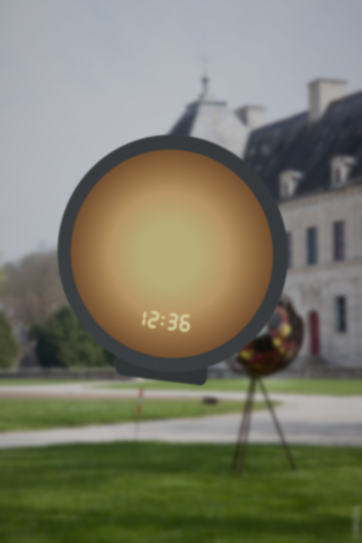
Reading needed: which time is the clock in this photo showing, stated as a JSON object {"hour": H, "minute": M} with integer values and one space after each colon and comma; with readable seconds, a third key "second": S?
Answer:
{"hour": 12, "minute": 36}
